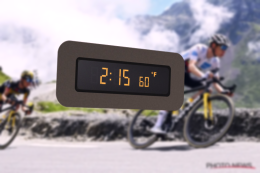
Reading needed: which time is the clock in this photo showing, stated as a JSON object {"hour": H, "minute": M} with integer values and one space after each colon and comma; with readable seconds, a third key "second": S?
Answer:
{"hour": 2, "minute": 15}
